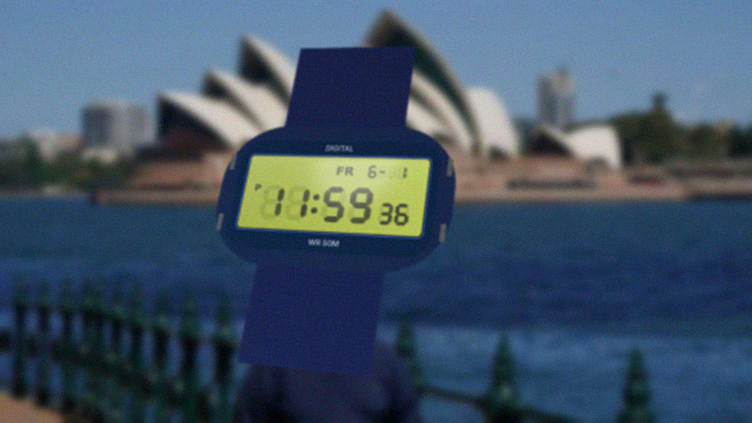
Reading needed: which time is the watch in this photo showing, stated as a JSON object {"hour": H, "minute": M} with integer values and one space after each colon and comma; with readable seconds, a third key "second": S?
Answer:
{"hour": 11, "minute": 59, "second": 36}
